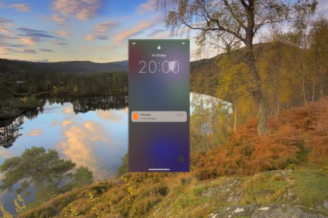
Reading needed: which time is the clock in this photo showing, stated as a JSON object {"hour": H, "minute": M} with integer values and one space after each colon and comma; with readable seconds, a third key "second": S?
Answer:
{"hour": 20, "minute": 0}
